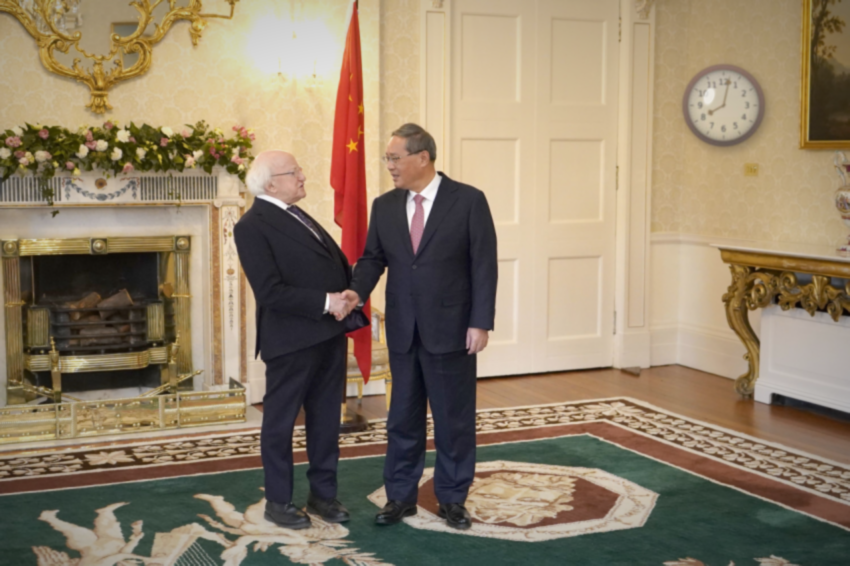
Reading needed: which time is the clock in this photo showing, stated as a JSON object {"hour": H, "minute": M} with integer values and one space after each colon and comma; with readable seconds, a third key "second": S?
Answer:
{"hour": 8, "minute": 2}
